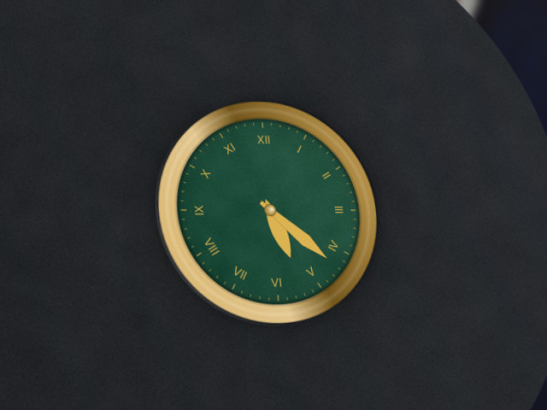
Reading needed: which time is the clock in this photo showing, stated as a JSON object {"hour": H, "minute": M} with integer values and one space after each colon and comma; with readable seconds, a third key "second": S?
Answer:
{"hour": 5, "minute": 22}
